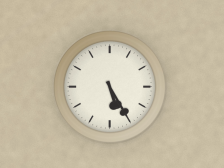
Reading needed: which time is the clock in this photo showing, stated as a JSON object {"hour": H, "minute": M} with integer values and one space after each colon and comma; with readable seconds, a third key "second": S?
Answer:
{"hour": 5, "minute": 25}
